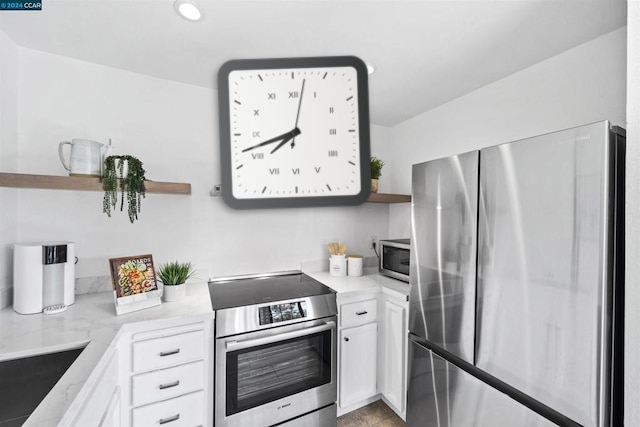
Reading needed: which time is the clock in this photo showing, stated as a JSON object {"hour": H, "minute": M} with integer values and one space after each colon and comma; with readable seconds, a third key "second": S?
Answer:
{"hour": 7, "minute": 42, "second": 2}
